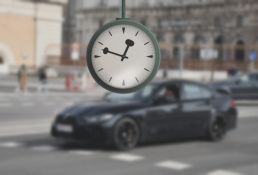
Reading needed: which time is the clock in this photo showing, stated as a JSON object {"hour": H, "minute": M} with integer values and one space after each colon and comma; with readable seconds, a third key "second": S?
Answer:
{"hour": 12, "minute": 48}
